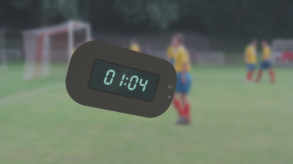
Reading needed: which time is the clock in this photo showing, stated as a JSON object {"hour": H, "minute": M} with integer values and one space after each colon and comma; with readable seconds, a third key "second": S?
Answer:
{"hour": 1, "minute": 4}
